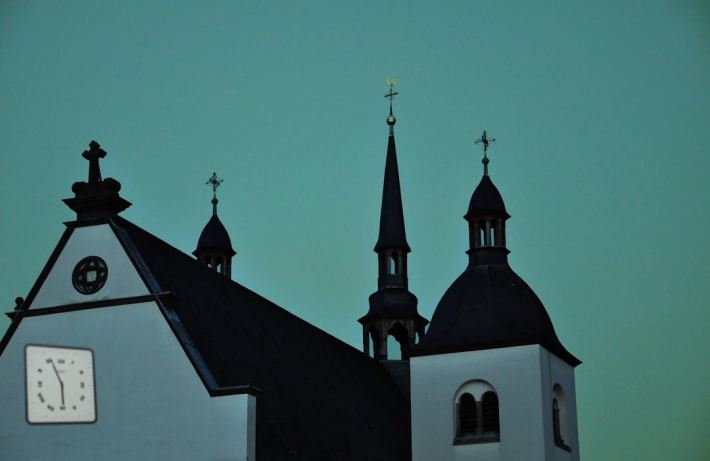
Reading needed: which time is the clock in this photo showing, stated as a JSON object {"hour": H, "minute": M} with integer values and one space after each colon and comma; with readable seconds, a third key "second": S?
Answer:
{"hour": 5, "minute": 56}
